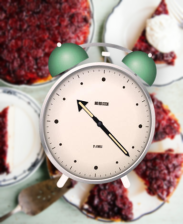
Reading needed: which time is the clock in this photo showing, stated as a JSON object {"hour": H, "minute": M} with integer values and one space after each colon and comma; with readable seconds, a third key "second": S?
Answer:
{"hour": 10, "minute": 22}
